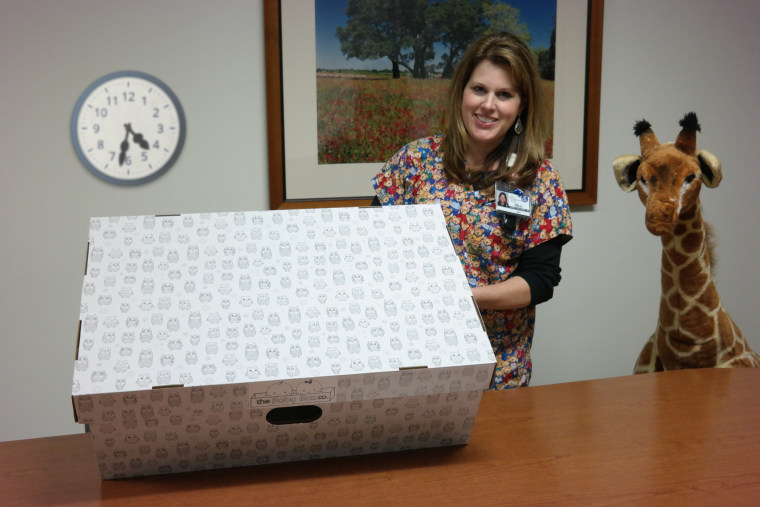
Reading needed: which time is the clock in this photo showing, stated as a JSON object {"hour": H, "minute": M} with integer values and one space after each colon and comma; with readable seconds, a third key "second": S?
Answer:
{"hour": 4, "minute": 32}
